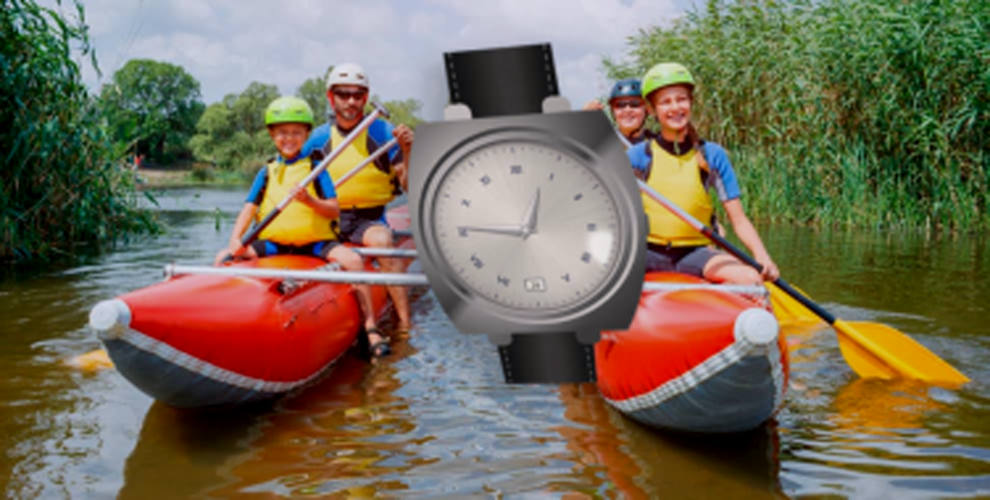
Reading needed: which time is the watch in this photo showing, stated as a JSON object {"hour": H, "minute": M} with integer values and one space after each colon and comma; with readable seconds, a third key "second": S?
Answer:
{"hour": 12, "minute": 46}
